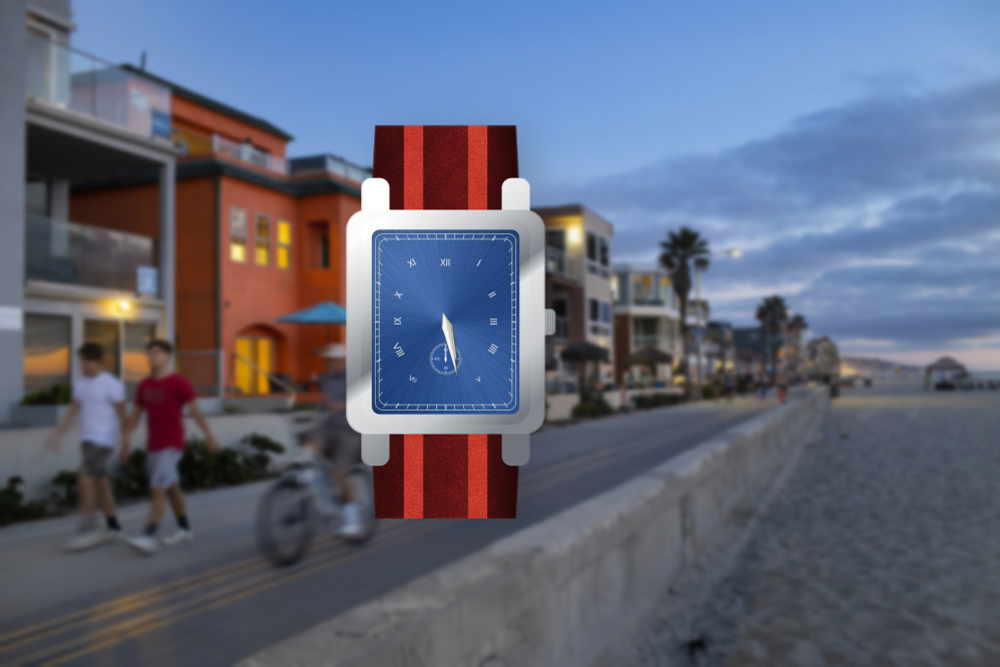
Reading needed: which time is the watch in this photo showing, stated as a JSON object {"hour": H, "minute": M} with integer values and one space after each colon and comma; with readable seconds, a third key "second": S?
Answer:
{"hour": 5, "minute": 28}
